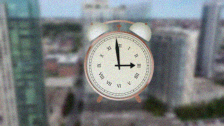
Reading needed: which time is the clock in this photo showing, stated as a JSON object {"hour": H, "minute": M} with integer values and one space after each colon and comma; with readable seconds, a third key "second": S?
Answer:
{"hour": 2, "minute": 59}
